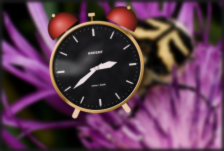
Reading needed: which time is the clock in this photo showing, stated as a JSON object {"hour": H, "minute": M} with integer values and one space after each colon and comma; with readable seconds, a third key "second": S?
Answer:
{"hour": 2, "minute": 39}
